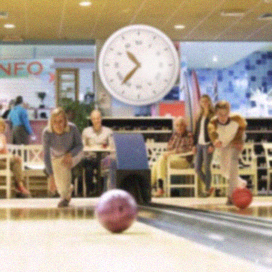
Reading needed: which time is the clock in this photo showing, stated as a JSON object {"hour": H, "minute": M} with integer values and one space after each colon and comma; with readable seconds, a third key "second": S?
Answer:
{"hour": 10, "minute": 37}
